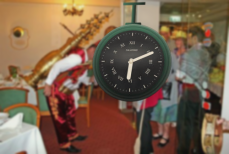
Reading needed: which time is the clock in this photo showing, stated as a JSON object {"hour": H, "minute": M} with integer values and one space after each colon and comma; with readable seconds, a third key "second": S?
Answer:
{"hour": 6, "minute": 11}
